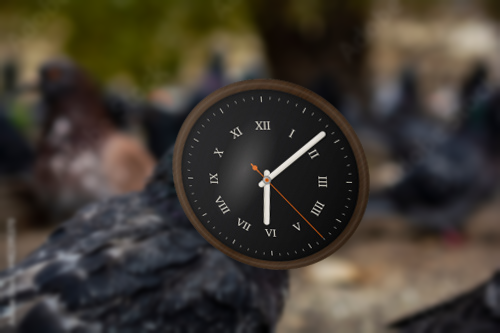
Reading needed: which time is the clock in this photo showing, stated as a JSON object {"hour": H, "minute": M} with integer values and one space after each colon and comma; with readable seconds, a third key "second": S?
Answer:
{"hour": 6, "minute": 8, "second": 23}
